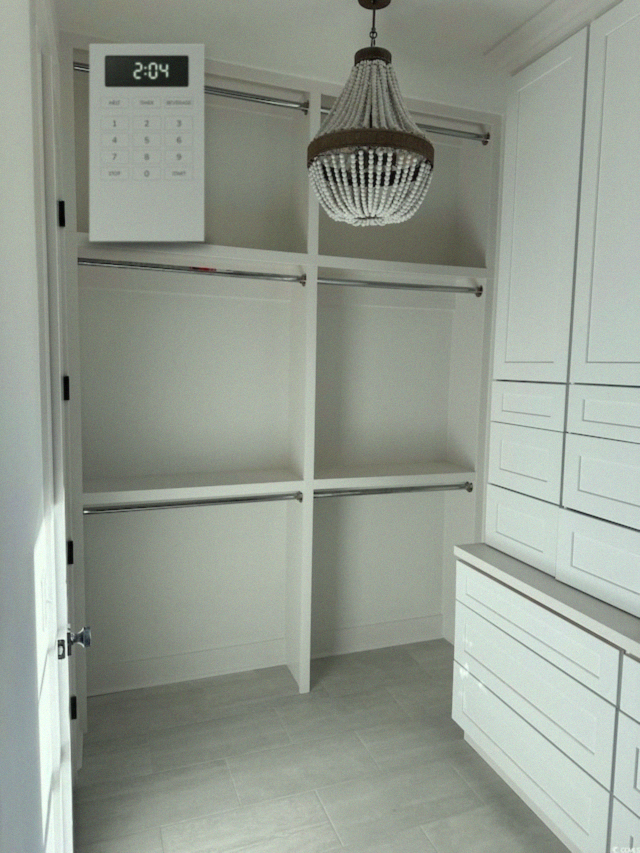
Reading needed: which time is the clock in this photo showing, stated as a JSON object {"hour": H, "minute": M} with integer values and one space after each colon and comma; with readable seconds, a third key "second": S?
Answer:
{"hour": 2, "minute": 4}
